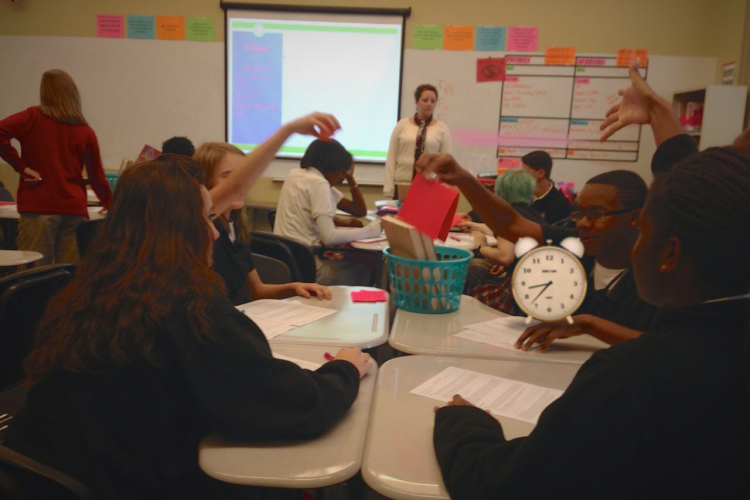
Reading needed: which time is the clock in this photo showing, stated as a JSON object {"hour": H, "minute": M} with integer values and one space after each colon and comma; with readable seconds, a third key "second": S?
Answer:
{"hour": 8, "minute": 37}
